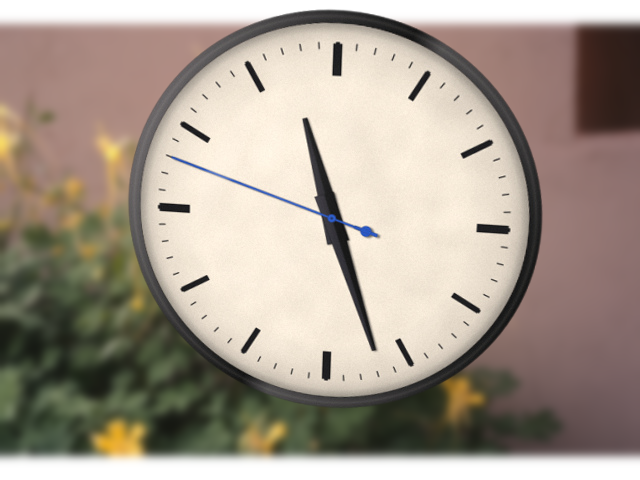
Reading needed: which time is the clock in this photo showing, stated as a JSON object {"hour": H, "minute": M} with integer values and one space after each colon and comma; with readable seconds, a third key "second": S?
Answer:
{"hour": 11, "minute": 26, "second": 48}
